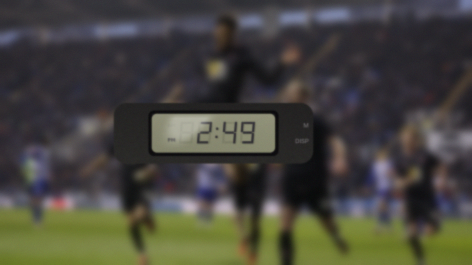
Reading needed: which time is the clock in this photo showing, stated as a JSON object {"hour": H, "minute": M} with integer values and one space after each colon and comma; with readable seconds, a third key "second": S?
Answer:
{"hour": 2, "minute": 49}
